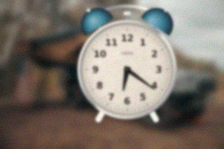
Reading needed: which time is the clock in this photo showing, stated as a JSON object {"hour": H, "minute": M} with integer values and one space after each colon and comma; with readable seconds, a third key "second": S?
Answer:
{"hour": 6, "minute": 21}
